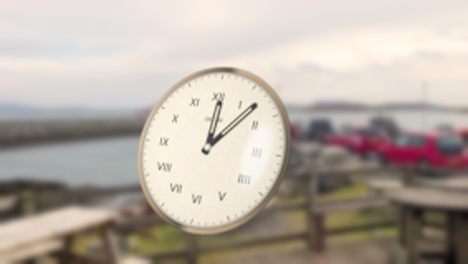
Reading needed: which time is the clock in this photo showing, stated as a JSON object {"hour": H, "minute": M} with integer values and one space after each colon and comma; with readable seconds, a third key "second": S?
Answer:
{"hour": 12, "minute": 7}
